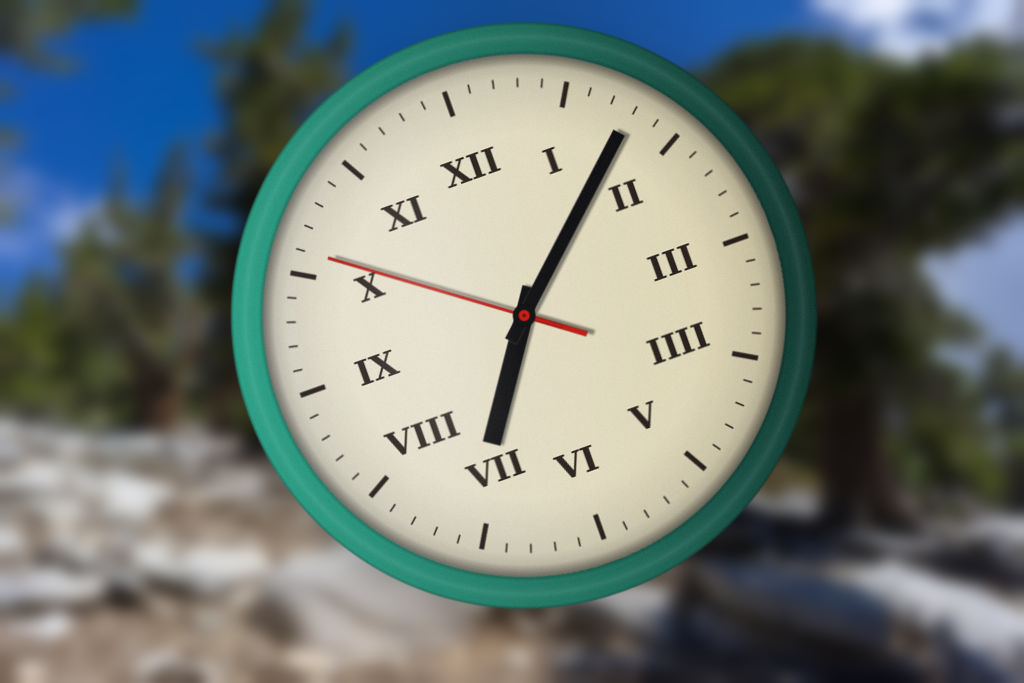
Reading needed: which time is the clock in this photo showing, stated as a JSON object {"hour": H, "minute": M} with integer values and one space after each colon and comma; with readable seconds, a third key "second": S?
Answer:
{"hour": 7, "minute": 7, "second": 51}
